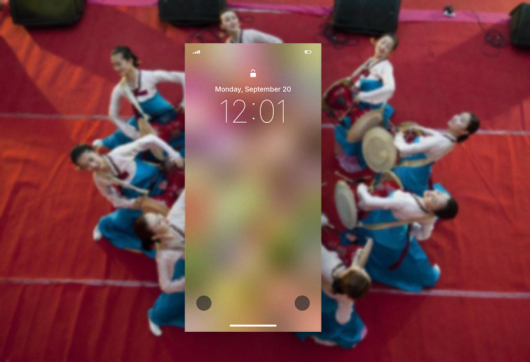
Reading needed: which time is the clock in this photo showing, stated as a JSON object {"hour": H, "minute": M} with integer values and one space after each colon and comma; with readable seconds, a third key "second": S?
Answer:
{"hour": 12, "minute": 1}
